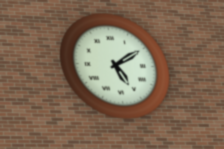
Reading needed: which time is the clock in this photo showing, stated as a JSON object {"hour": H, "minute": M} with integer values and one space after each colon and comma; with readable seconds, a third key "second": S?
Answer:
{"hour": 5, "minute": 10}
